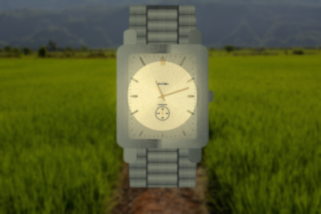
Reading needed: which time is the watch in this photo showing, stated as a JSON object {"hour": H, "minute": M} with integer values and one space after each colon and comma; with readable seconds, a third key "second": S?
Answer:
{"hour": 11, "minute": 12}
